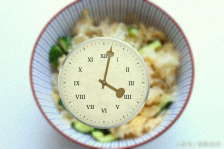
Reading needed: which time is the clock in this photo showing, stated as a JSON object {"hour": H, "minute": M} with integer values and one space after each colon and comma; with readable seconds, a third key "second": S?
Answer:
{"hour": 4, "minute": 2}
